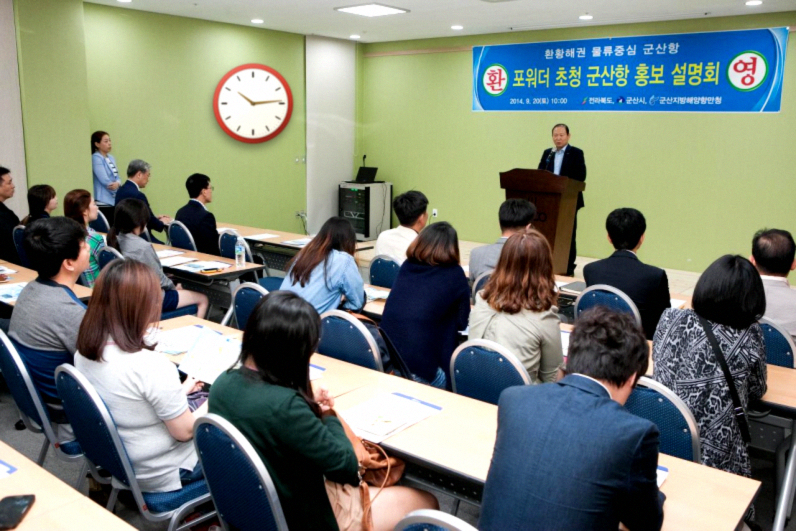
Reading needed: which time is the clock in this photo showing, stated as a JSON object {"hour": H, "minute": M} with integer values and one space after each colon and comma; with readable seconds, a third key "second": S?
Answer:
{"hour": 10, "minute": 14}
